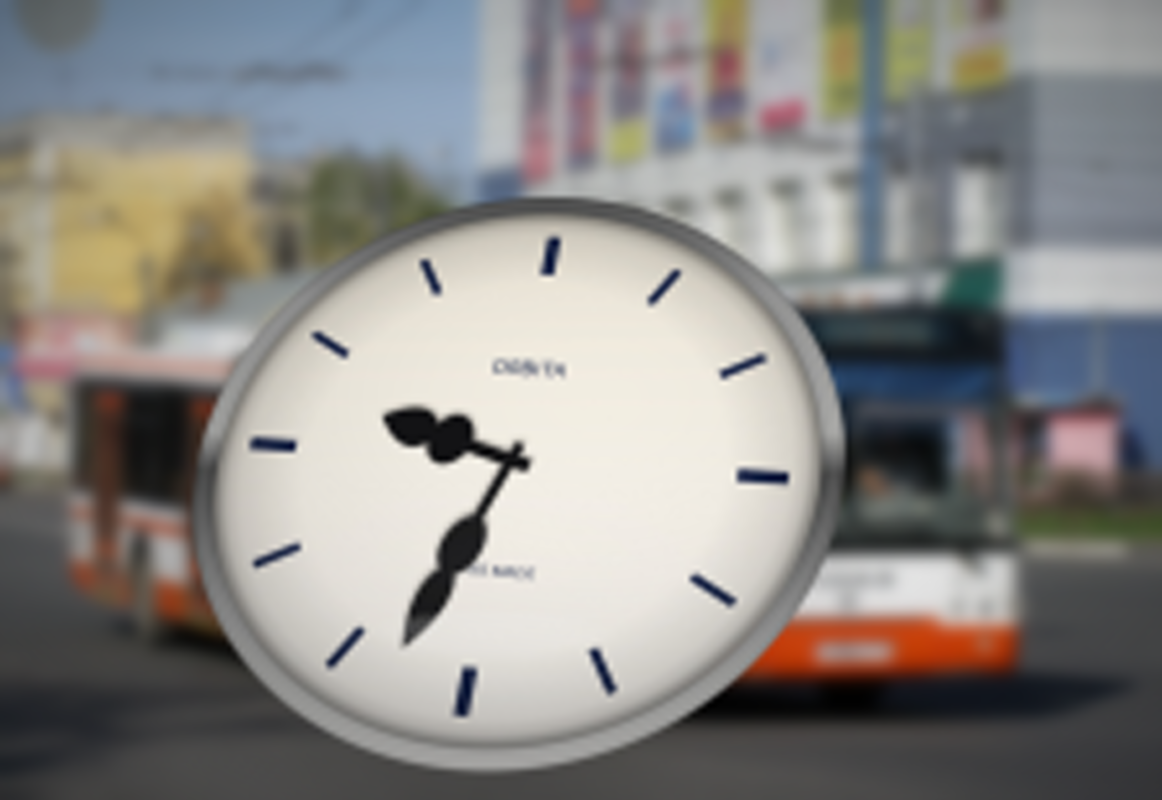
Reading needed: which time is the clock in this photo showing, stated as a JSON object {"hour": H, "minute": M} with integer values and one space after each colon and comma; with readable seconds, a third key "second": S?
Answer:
{"hour": 9, "minute": 33}
